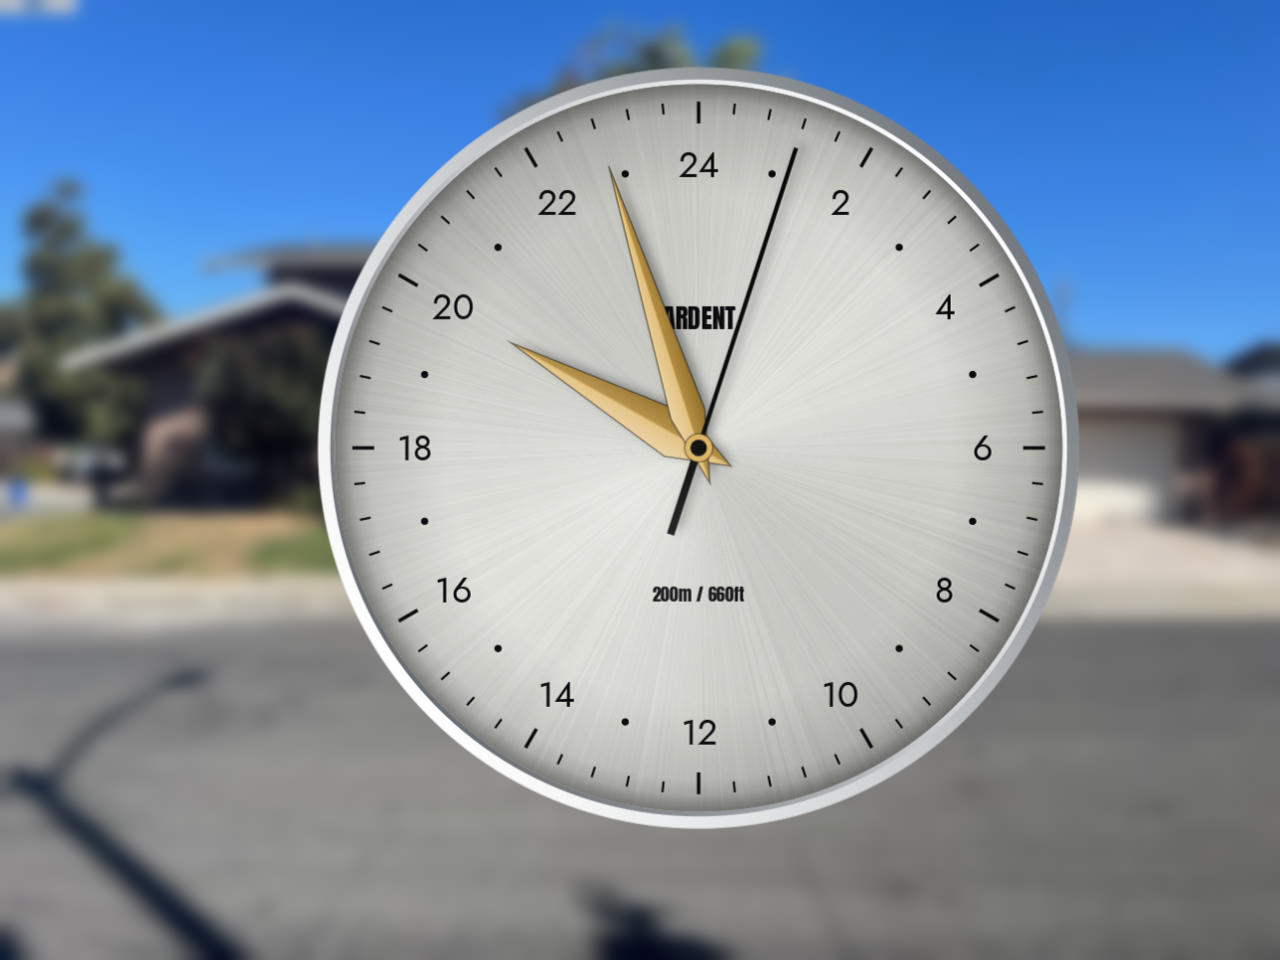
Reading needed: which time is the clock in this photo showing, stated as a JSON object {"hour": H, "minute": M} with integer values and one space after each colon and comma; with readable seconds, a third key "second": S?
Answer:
{"hour": 19, "minute": 57, "second": 3}
